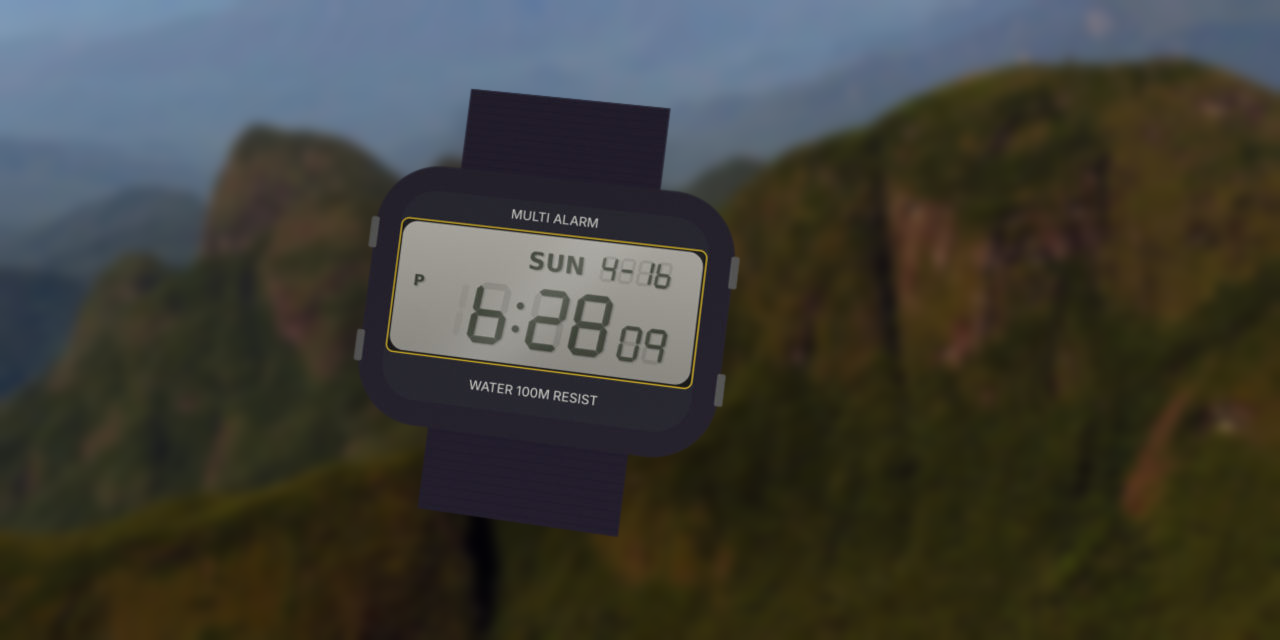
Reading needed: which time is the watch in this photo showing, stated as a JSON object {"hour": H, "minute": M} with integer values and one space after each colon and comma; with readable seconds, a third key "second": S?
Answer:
{"hour": 6, "minute": 28, "second": 9}
